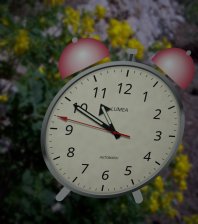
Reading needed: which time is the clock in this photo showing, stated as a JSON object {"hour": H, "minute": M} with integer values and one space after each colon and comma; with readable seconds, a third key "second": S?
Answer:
{"hour": 10, "minute": 49, "second": 47}
